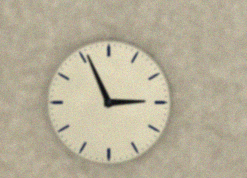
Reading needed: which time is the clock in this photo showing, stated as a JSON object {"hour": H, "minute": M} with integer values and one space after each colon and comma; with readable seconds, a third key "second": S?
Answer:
{"hour": 2, "minute": 56}
